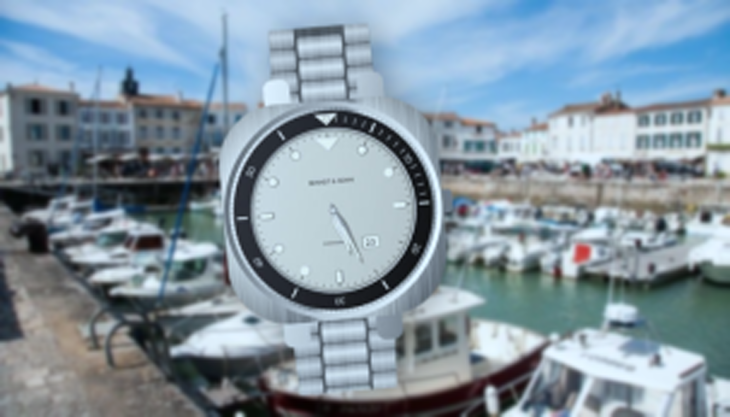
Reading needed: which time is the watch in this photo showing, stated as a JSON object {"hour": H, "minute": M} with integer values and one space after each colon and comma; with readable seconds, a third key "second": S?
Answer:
{"hour": 5, "minute": 26}
